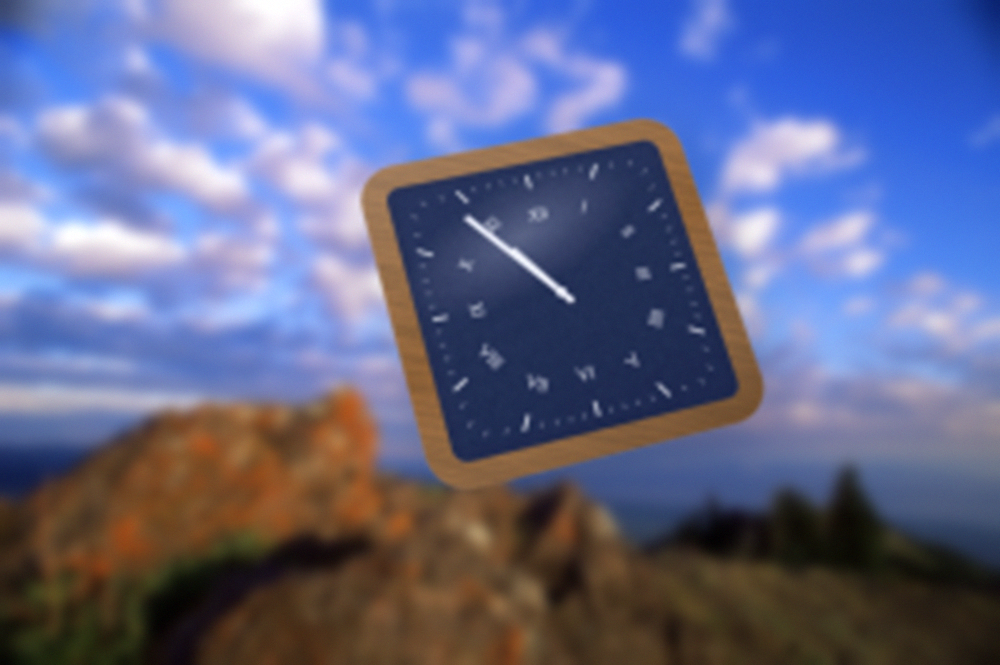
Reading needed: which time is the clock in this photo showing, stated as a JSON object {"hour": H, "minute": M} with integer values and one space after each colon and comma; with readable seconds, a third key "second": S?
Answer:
{"hour": 10, "minute": 54}
